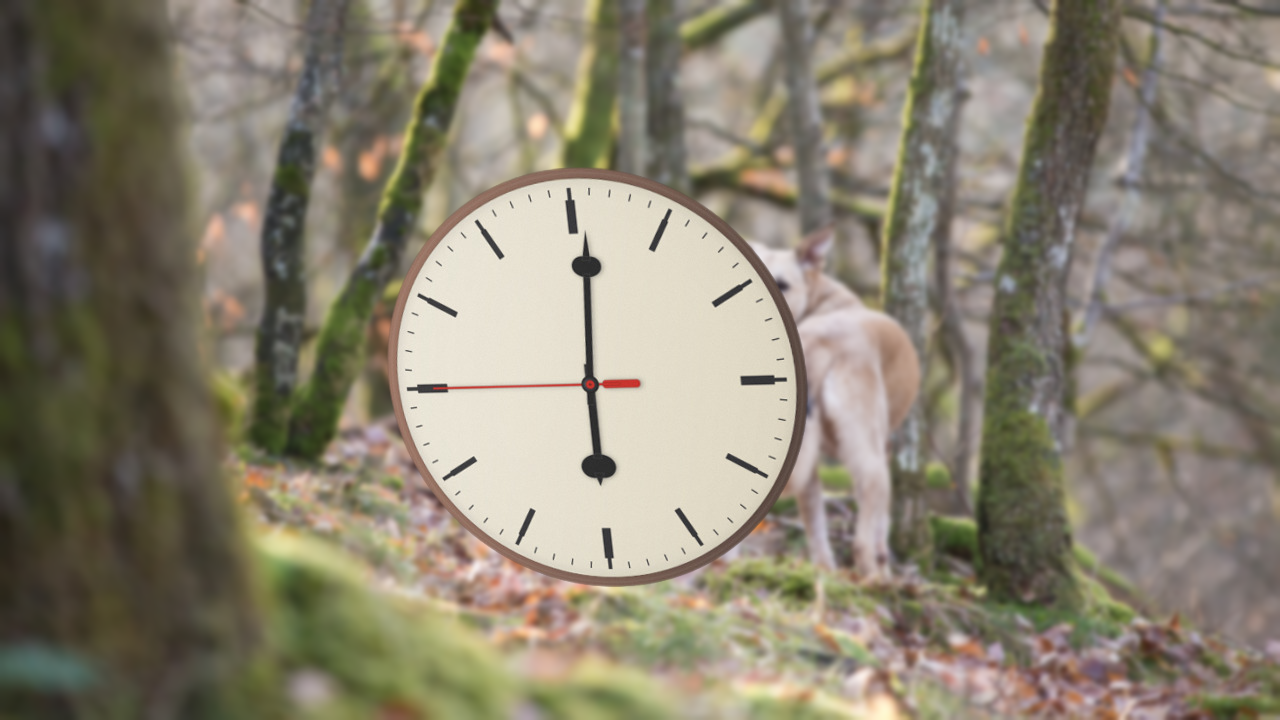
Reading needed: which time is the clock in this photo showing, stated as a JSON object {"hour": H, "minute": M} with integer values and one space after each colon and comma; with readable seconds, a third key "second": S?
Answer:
{"hour": 6, "minute": 0, "second": 45}
